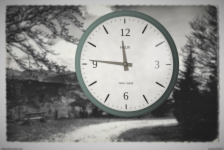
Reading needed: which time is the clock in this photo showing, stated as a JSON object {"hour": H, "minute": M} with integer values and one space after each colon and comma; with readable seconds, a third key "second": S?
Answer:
{"hour": 11, "minute": 46}
